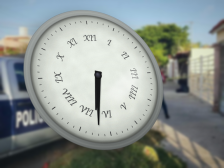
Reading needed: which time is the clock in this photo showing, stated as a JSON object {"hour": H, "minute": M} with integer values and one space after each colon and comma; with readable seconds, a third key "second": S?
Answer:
{"hour": 6, "minute": 32}
